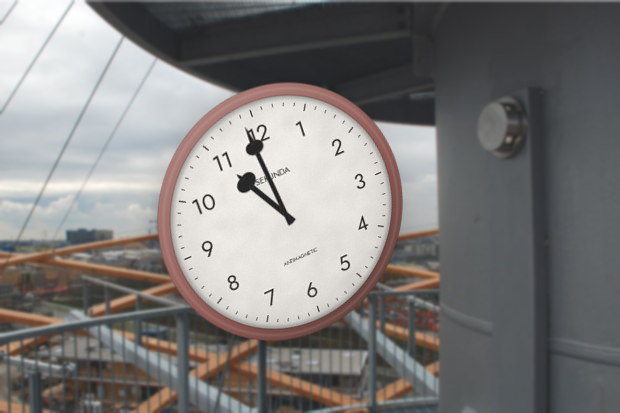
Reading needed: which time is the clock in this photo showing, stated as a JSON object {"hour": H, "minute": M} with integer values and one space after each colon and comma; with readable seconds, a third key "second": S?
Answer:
{"hour": 10, "minute": 59}
